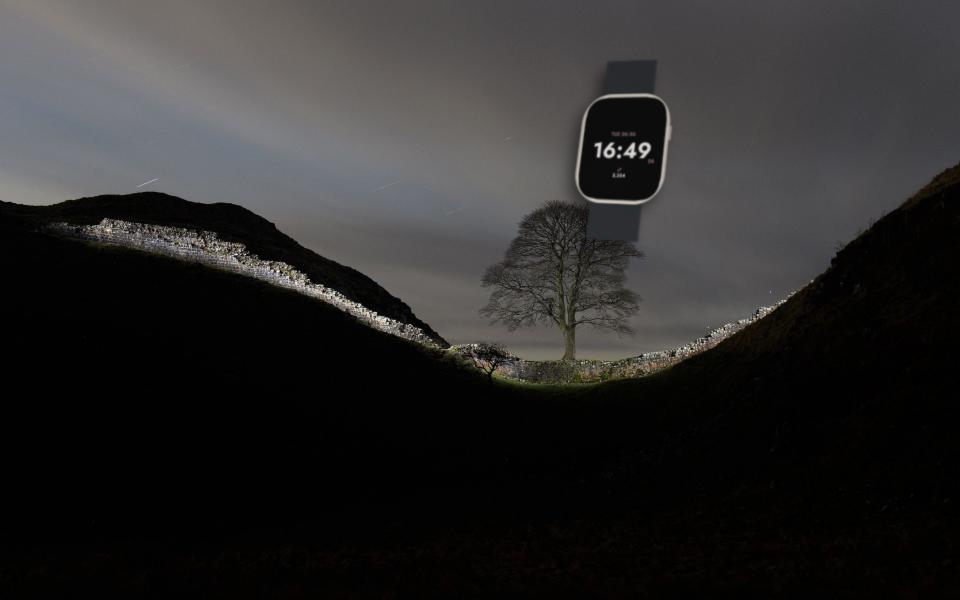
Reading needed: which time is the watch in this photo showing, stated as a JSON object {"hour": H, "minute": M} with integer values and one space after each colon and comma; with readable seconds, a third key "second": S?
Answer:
{"hour": 16, "minute": 49}
